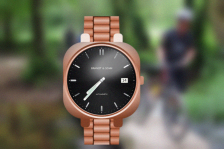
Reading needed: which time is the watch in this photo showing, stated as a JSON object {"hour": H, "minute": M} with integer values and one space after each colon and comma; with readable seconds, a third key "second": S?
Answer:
{"hour": 7, "minute": 37}
